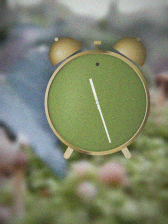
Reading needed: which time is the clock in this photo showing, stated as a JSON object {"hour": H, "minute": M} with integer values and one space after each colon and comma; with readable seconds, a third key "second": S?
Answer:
{"hour": 11, "minute": 27}
